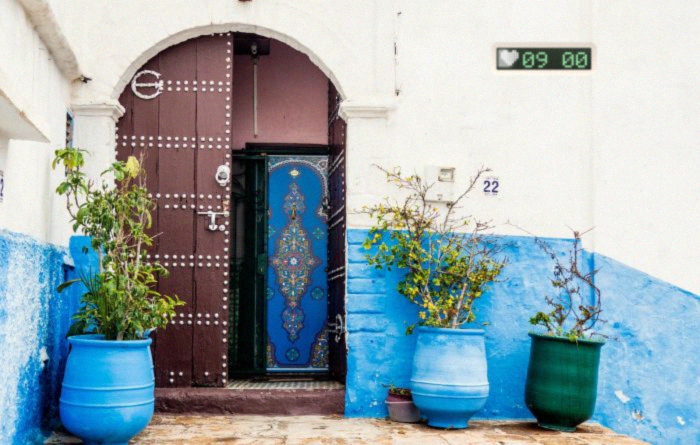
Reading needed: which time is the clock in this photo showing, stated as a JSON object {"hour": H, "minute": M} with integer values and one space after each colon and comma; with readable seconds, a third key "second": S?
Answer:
{"hour": 9, "minute": 0}
